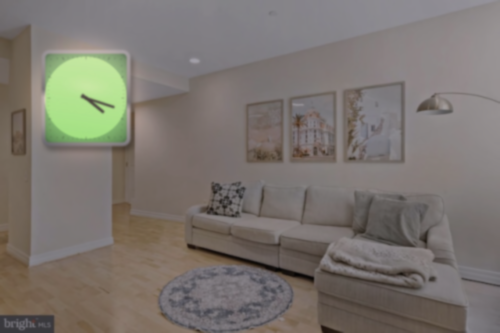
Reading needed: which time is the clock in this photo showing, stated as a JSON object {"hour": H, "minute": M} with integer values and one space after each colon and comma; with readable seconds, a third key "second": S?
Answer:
{"hour": 4, "minute": 18}
